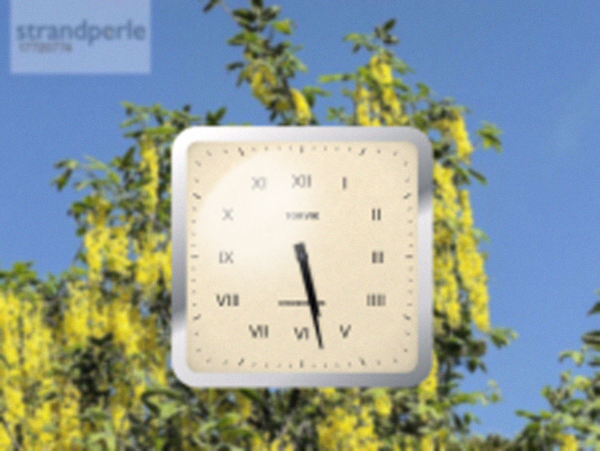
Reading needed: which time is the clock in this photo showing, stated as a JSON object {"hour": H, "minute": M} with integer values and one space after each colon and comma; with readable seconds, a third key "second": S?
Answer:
{"hour": 5, "minute": 28}
